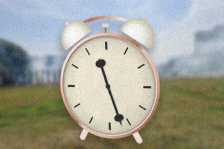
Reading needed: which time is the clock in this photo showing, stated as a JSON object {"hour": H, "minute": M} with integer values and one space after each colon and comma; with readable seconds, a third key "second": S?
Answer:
{"hour": 11, "minute": 27}
